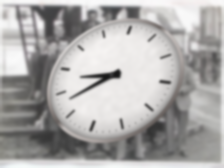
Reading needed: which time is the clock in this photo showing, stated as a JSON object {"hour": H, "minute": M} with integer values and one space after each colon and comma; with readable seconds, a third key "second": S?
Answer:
{"hour": 8, "minute": 38}
